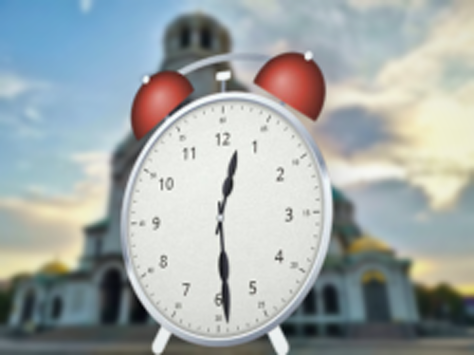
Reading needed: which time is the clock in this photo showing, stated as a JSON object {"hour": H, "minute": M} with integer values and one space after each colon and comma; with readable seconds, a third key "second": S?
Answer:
{"hour": 12, "minute": 29}
